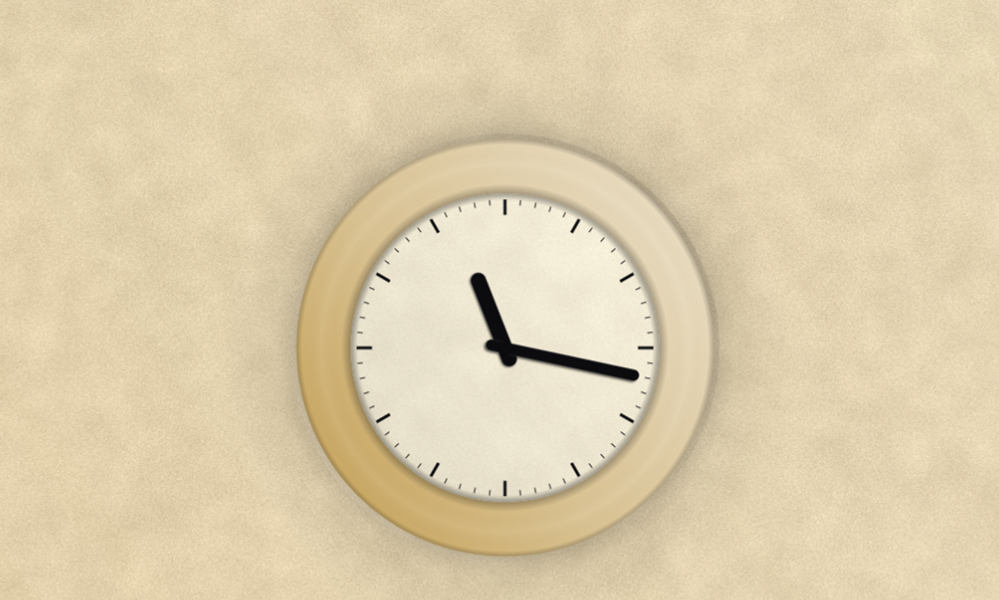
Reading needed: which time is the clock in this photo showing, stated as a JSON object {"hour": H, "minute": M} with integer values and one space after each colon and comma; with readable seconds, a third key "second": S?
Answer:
{"hour": 11, "minute": 17}
